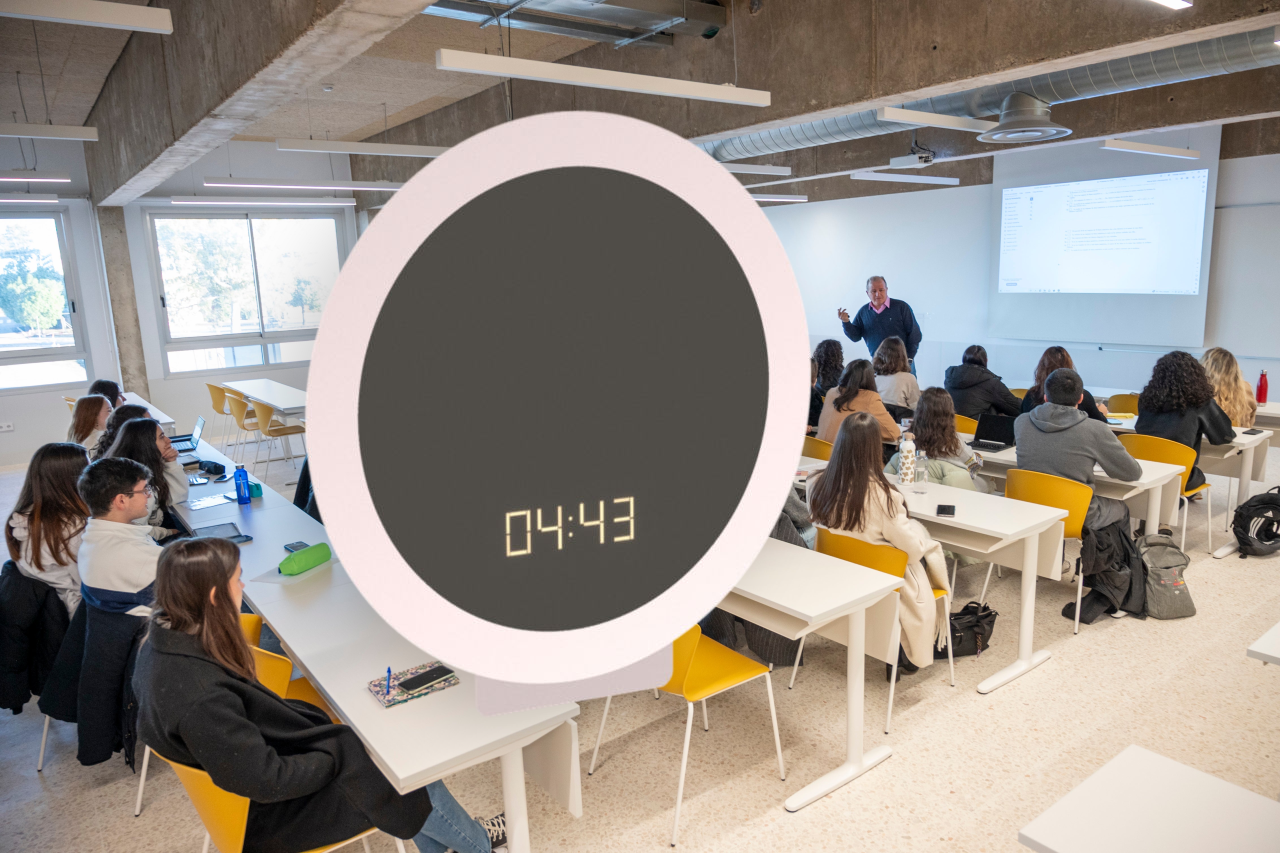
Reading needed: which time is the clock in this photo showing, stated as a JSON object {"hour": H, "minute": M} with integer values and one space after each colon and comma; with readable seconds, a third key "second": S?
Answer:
{"hour": 4, "minute": 43}
